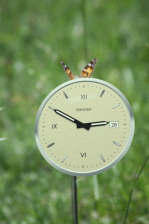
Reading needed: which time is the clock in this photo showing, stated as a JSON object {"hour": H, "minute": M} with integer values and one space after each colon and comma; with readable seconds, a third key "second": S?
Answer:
{"hour": 2, "minute": 50}
